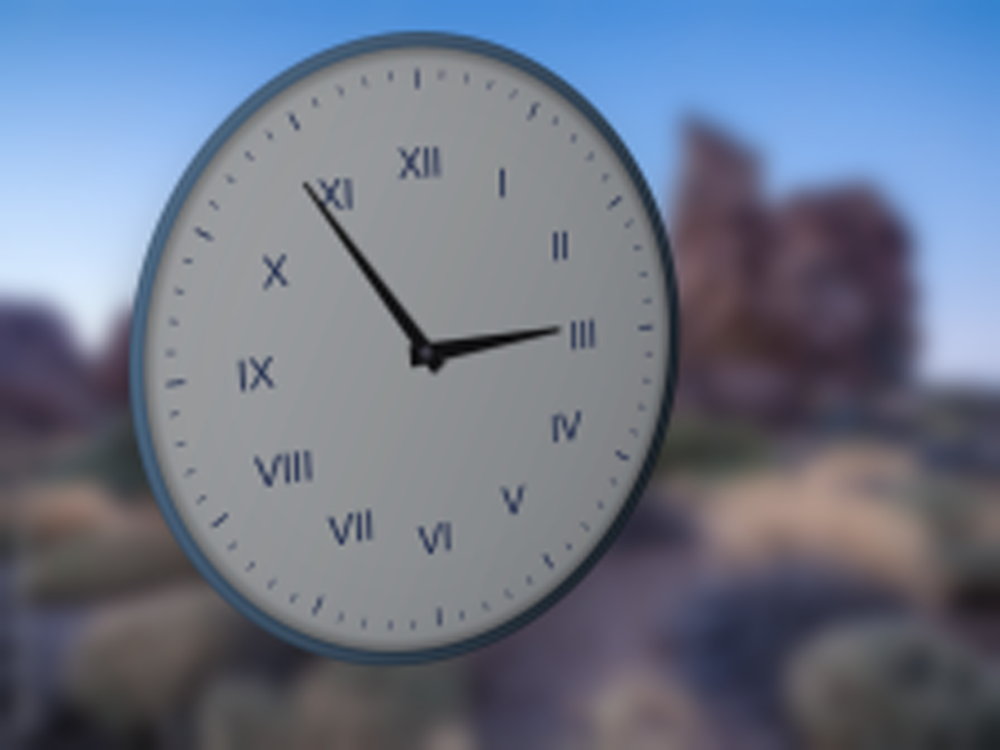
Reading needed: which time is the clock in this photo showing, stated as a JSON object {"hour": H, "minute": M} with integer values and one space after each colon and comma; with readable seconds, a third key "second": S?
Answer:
{"hour": 2, "minute": 54}
